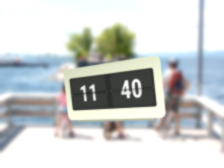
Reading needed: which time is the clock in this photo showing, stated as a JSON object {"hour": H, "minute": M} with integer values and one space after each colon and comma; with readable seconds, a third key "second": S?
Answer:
{"hour": 11, "minute": 40}
